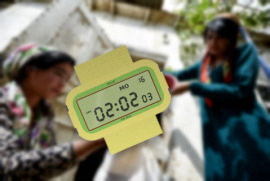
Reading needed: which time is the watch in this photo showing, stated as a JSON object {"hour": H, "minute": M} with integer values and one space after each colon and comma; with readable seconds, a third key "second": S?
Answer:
{"hour": 2, "minute": 2, "second": 3}
